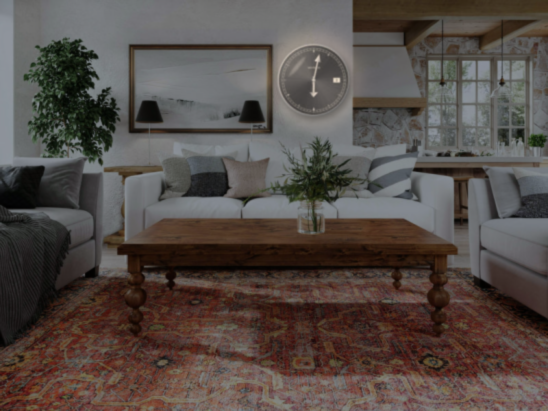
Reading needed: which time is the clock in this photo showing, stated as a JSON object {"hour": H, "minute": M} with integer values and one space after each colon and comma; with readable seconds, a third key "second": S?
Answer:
{"hour": 6, "minute": 2}
